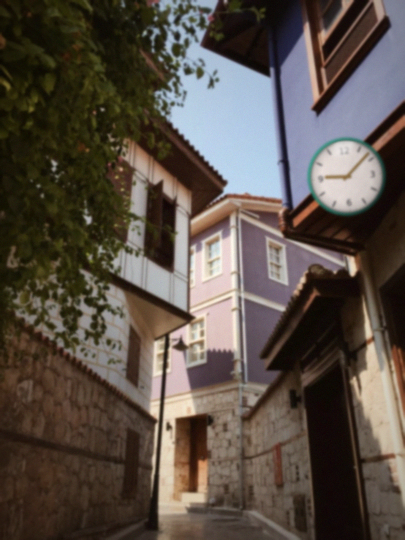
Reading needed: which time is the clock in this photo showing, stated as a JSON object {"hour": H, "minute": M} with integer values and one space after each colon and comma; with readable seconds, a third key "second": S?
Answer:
{"hour": 9, "minute": 8}
